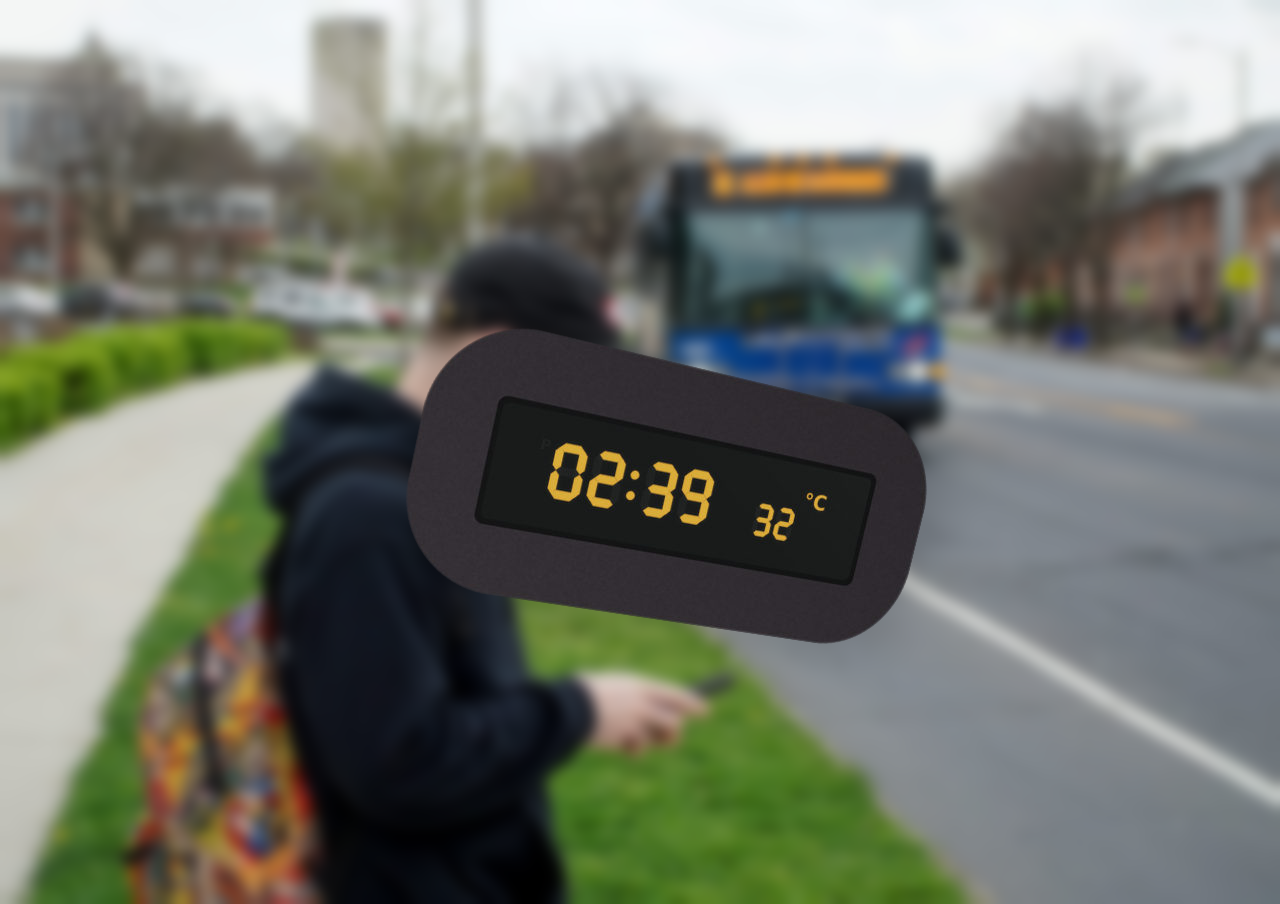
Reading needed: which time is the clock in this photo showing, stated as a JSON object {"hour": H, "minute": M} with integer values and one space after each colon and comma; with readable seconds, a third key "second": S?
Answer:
{"hour": 2, "minute": 39}
